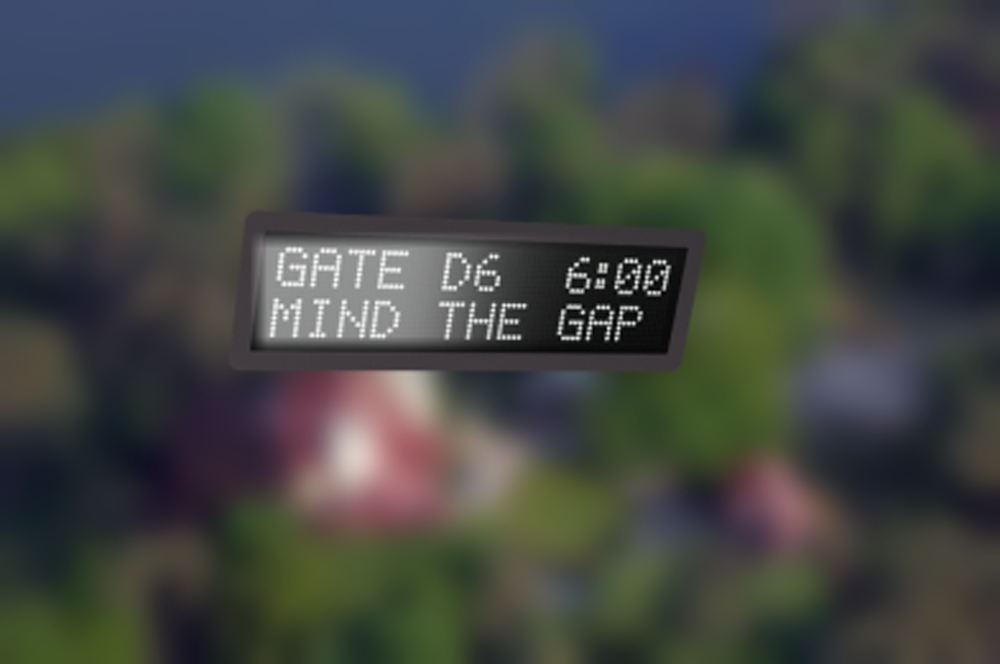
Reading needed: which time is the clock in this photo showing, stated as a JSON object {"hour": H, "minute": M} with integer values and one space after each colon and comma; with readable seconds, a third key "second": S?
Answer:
{"hour": 6, "minute": 0}
